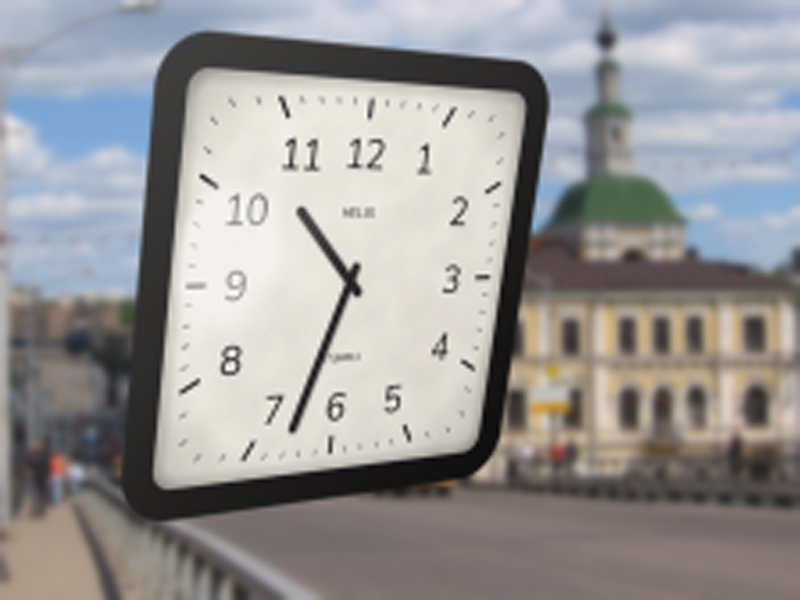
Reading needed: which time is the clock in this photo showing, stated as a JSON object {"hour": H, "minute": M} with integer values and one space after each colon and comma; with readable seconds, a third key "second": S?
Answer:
{"hour": 10, "minute": 33}
